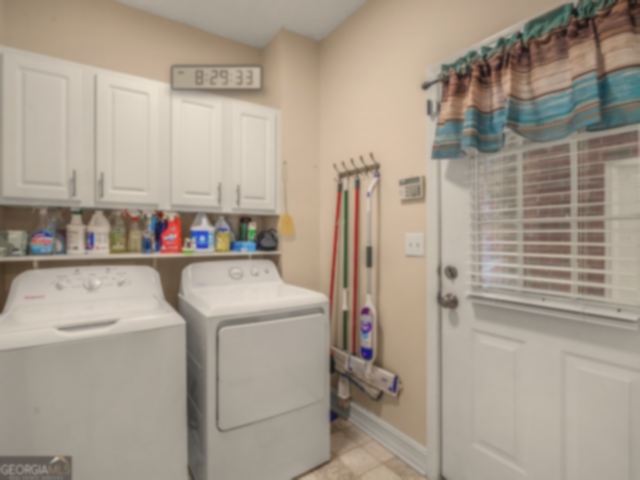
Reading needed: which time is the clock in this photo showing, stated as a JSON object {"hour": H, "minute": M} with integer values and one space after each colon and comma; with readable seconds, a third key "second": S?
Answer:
{"hour": 8, "minute": 29, "second": 33}
